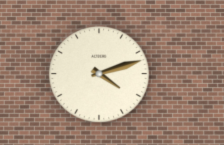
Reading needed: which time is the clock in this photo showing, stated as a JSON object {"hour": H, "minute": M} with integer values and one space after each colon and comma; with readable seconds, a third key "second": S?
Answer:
{"hour": 4, "minute": 12}
